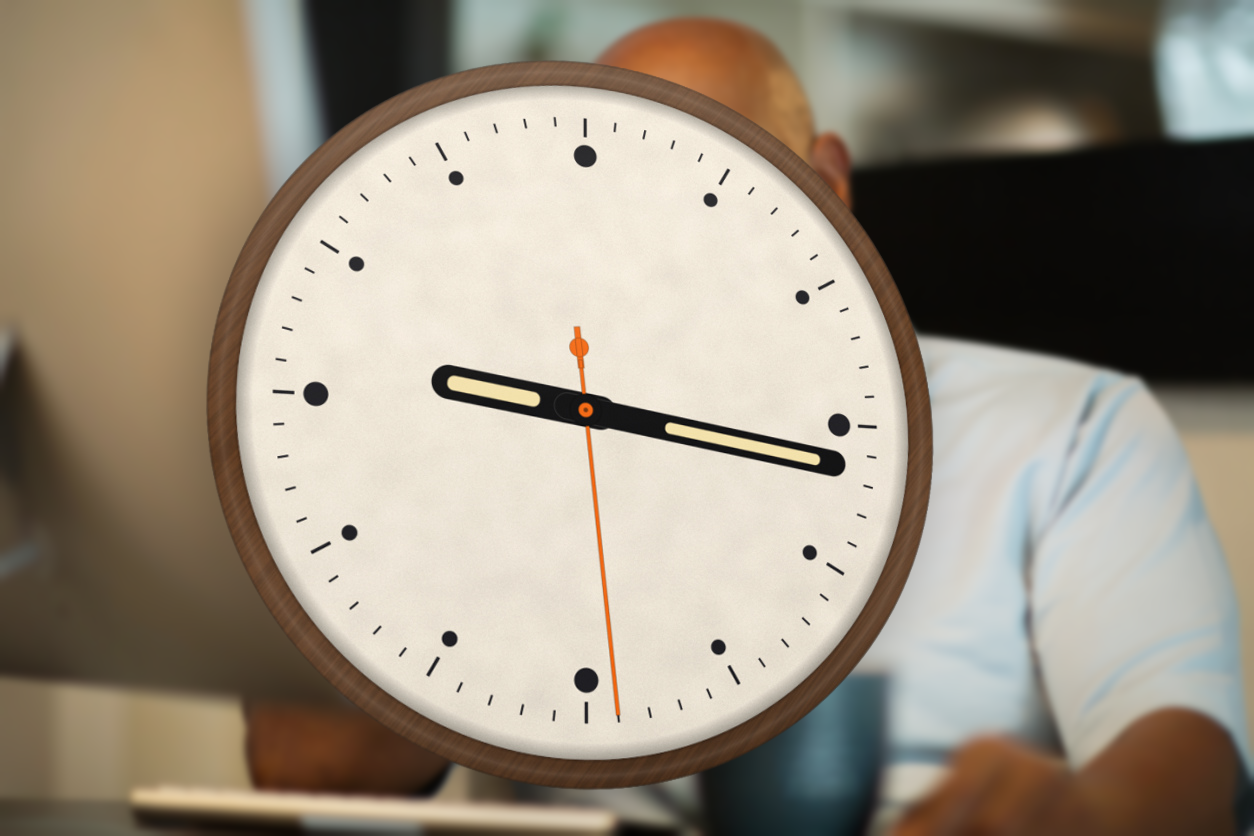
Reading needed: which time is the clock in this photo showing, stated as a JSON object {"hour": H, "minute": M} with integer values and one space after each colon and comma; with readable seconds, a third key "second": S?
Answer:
{"hour": 9, "minute": 16, "second": 29}
